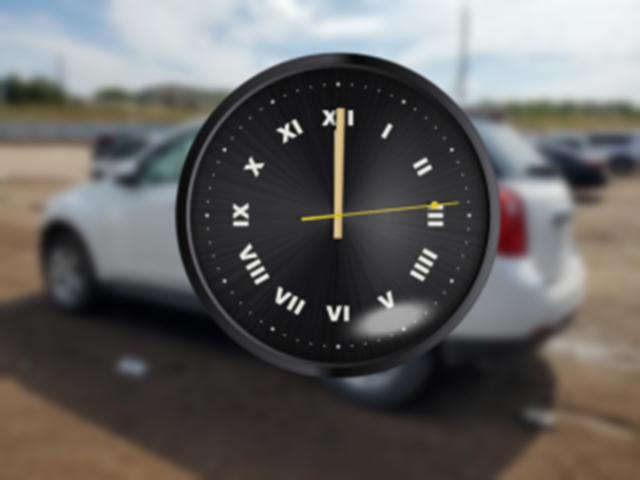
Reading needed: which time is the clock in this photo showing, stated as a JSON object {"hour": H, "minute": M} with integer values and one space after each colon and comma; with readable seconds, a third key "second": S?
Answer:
{"hour": 12, "minute": 0, "second": 14}
